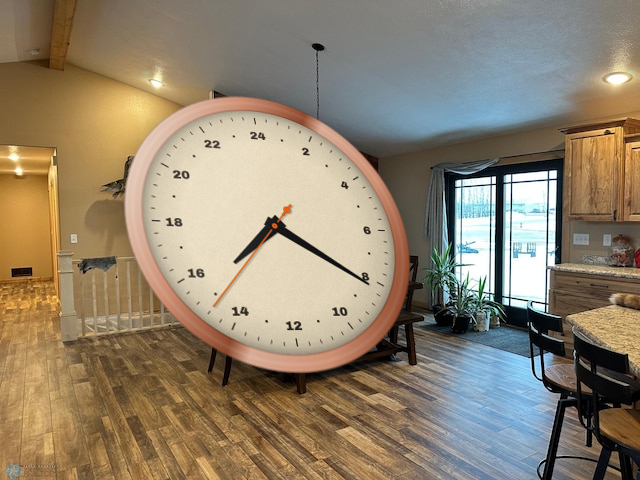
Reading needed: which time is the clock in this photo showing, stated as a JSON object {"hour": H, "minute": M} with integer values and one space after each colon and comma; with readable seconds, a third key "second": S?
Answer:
{"hour": 15, "minute": 20, "second": 37}
